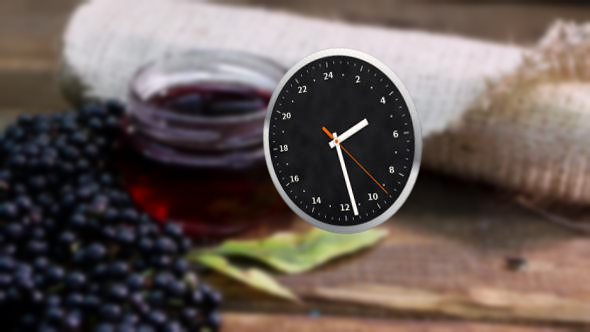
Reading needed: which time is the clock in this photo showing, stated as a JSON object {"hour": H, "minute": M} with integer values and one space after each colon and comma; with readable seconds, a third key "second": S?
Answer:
{"hour": 4, "minute": 28, "second": 23}
